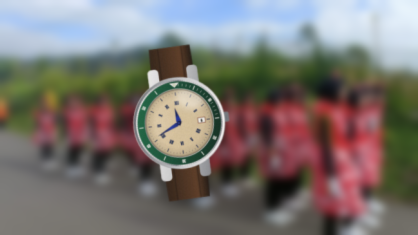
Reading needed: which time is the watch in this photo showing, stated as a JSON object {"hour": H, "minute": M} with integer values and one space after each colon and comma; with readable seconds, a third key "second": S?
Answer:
{"hour": 11, "minute": 41}
